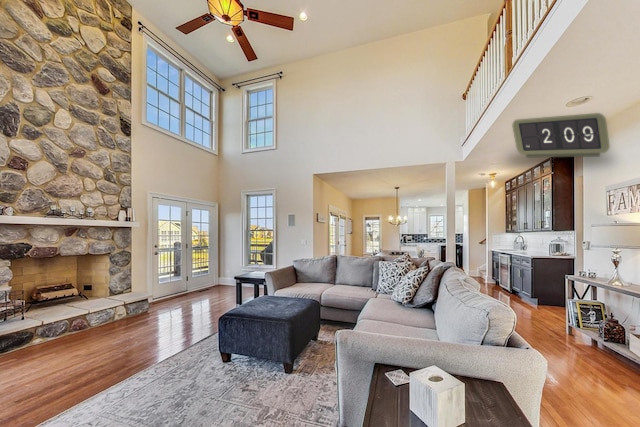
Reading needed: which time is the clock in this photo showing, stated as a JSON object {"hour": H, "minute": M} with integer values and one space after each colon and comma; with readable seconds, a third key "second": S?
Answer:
{"hour": 2, "minute": 9}
